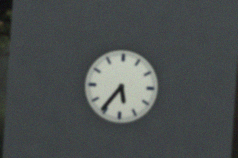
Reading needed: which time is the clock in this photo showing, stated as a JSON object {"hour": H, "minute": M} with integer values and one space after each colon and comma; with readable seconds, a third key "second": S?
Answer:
{"hour": 5, "minute": 36}
